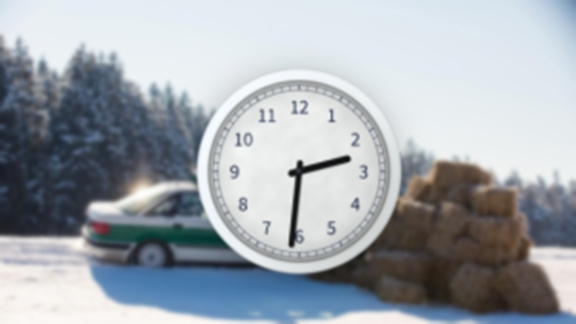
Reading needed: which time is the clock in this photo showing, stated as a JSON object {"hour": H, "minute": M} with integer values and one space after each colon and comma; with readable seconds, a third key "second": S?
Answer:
{"hour": 2, "minute": 31}
